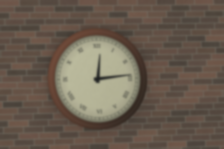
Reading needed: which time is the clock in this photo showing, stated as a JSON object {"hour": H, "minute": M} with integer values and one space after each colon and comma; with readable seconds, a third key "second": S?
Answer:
{"hour": 12, "minute": 14}
